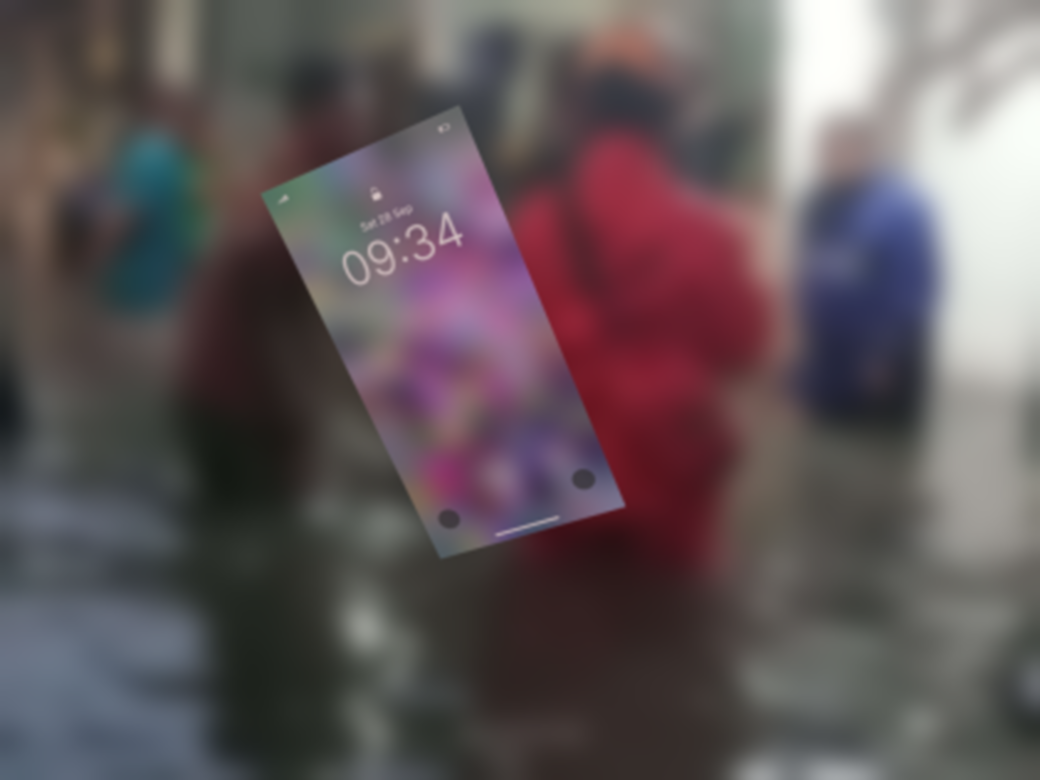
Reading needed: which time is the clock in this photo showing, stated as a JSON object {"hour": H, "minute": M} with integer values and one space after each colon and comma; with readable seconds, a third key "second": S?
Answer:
{"hour": 9, "minute": 34}
